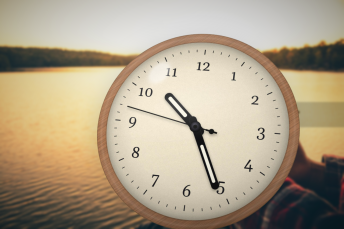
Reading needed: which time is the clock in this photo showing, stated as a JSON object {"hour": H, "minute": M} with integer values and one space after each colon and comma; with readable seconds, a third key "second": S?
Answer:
{"hour": 10, "minute": 25, "second": 47}
